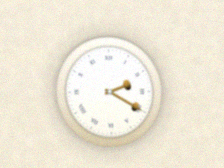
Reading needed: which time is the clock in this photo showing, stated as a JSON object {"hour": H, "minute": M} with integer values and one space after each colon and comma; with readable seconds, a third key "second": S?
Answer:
{"hour": 2, "minute": 20}
